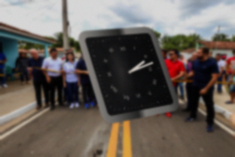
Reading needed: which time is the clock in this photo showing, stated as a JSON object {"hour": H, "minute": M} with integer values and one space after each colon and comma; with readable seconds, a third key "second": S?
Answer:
{"hour": 2, "minute": 13}
